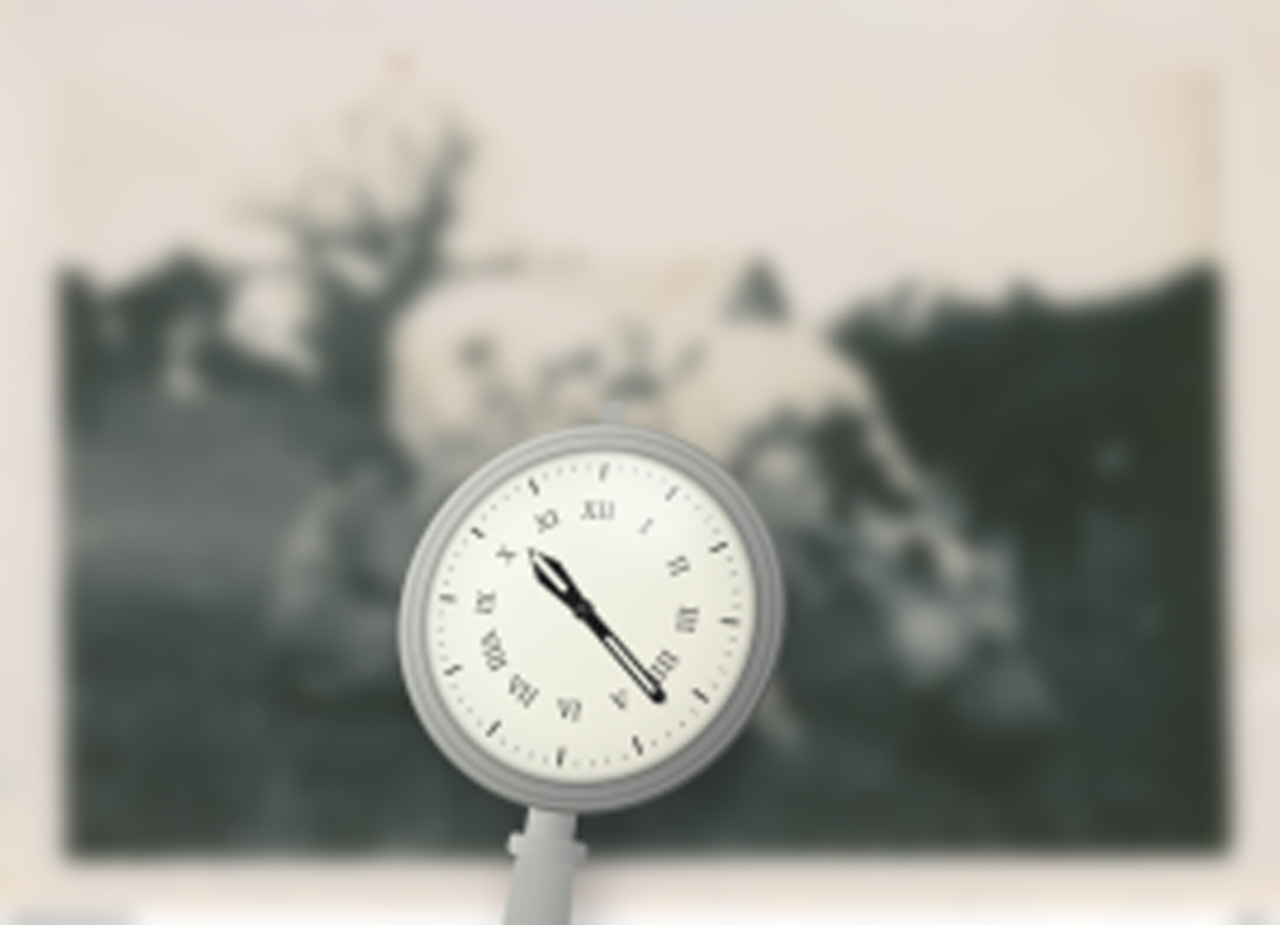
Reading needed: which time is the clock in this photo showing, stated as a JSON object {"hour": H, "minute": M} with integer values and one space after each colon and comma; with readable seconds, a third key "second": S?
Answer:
{"hour": 10, "minute": 22}
